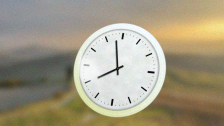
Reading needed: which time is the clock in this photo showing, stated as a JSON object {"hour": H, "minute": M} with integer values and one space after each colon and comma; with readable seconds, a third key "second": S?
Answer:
{"hour": 7, "minute": 58}
